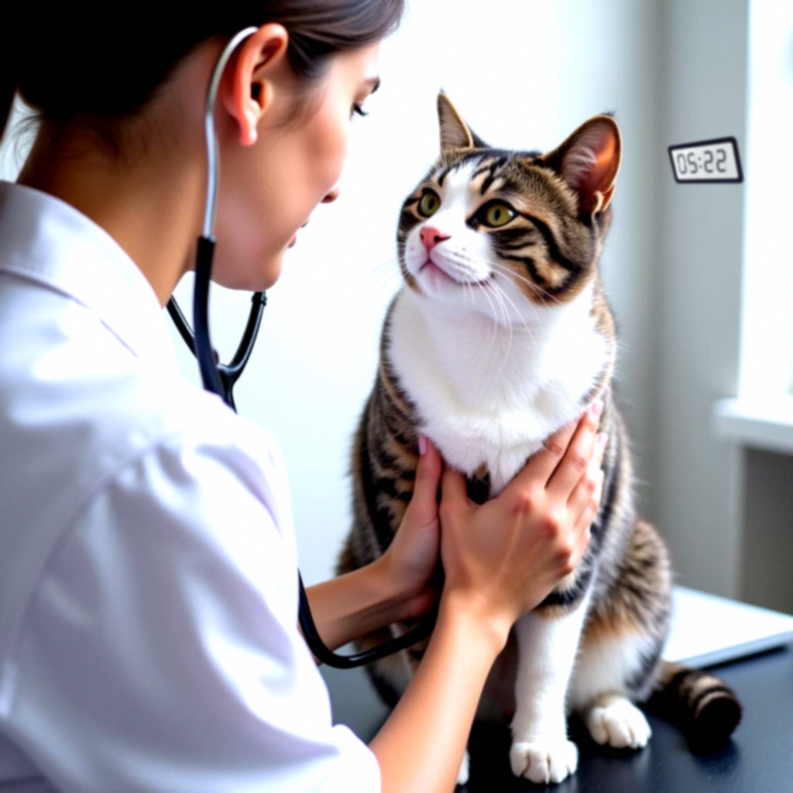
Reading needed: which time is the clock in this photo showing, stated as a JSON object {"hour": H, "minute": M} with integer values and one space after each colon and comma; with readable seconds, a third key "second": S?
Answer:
{"hour": 5, "minute": 22}
